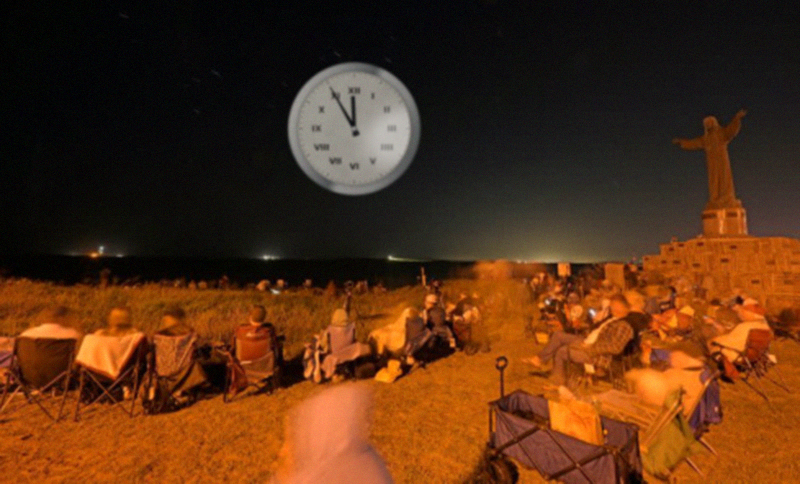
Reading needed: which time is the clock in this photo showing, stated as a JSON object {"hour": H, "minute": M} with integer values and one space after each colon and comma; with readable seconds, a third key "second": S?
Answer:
{"hour": 11, "minute": 55}
